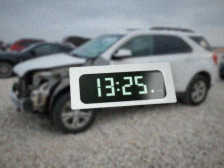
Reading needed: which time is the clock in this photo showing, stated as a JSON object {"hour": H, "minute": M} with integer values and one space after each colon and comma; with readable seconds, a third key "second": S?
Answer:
{"hour": 13, "minute": 25}
